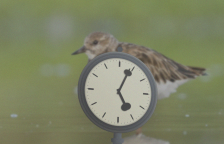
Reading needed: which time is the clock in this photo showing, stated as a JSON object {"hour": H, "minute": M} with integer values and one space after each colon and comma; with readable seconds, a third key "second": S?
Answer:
{"hour": 5, "minute": 4}
